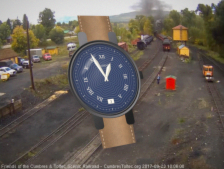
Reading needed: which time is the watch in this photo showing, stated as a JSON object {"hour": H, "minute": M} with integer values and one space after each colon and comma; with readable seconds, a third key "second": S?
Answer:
{"hour": 12, "minute": 56}
